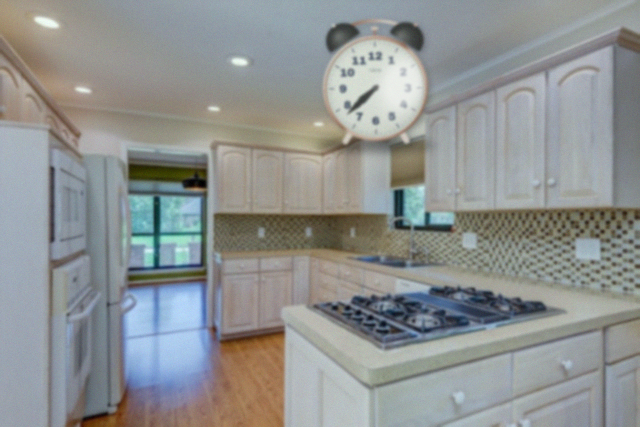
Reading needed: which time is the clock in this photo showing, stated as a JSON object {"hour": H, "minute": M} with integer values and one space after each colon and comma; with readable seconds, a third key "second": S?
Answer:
{"hour": 7, "minute": 38}
